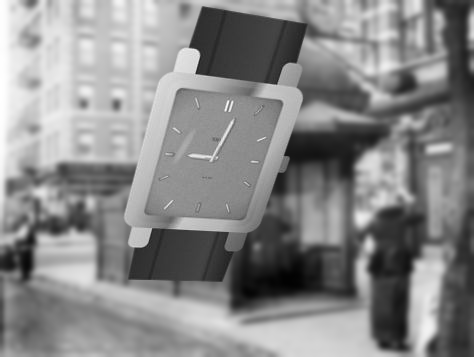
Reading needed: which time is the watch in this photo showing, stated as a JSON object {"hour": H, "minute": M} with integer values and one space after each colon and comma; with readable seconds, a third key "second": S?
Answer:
{"hour": 9, "minute": 2}
